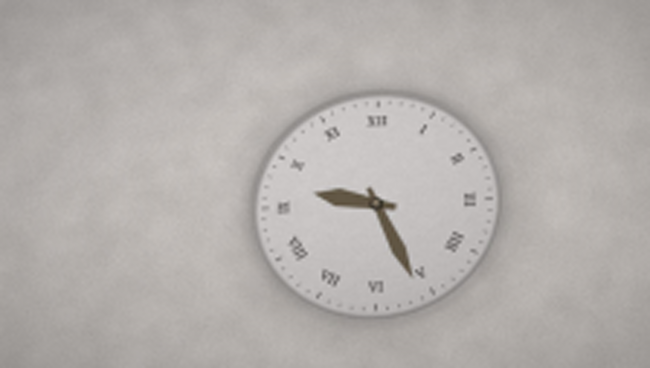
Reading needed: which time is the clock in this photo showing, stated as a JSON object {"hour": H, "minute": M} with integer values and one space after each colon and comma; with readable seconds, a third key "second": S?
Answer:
{"hour": 9, "minute": 26}
